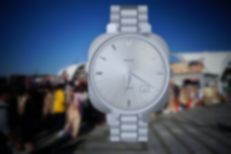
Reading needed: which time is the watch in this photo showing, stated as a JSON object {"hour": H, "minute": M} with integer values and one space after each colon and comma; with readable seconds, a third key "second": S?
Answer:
{"hour": 6, "minute": 20}
